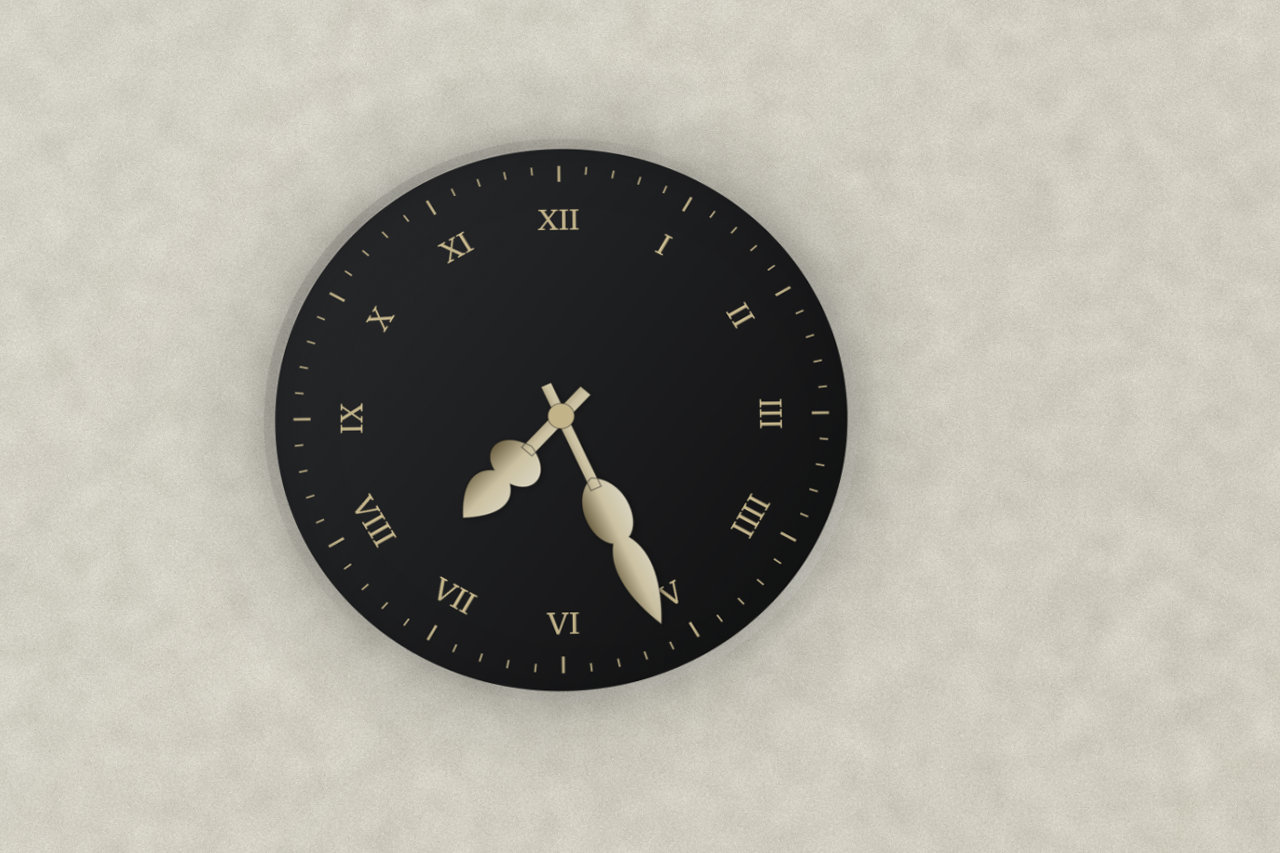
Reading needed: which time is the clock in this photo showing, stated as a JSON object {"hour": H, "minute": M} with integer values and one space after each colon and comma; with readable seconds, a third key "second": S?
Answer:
{"hour": 7, "minute": 26}
